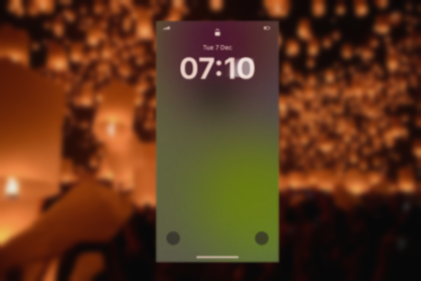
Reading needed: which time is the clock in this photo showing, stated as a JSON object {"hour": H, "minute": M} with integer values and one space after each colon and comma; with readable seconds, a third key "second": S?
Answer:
{"hour": 7, "minute": 10}
